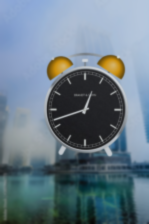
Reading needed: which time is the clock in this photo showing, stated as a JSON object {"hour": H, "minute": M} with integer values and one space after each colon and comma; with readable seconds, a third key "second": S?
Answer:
{"hour": 12, "minute": 42}
